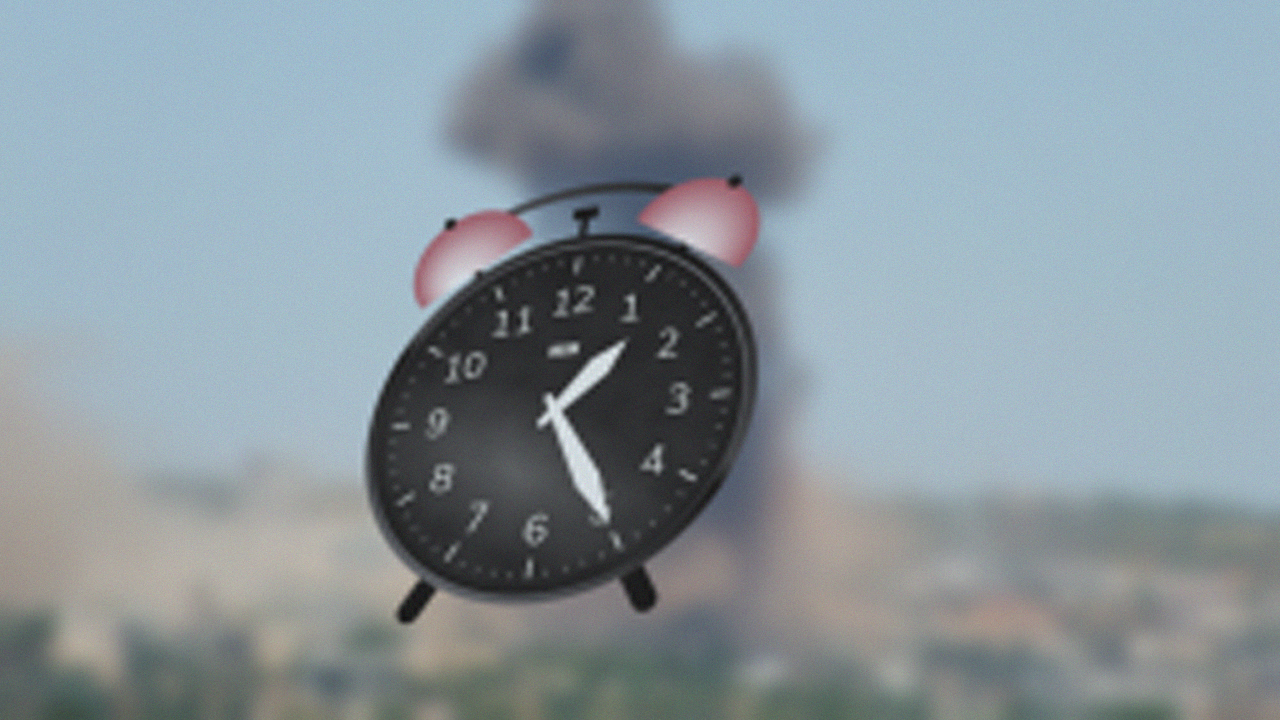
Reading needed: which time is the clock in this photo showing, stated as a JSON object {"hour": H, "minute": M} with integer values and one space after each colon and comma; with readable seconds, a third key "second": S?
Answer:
{"hour": 1, "minute": 25}
